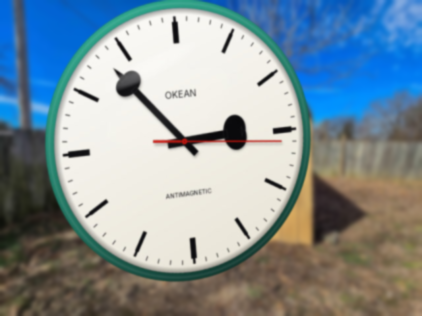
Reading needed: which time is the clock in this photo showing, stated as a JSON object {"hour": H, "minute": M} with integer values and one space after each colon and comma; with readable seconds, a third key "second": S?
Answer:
{"hour": 2, "minute": 53, "second": 16}
